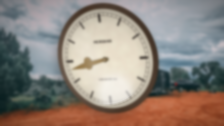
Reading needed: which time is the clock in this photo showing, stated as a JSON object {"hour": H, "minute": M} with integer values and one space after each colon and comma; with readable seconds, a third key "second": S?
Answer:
{"hour": 8, "minute": 43}
